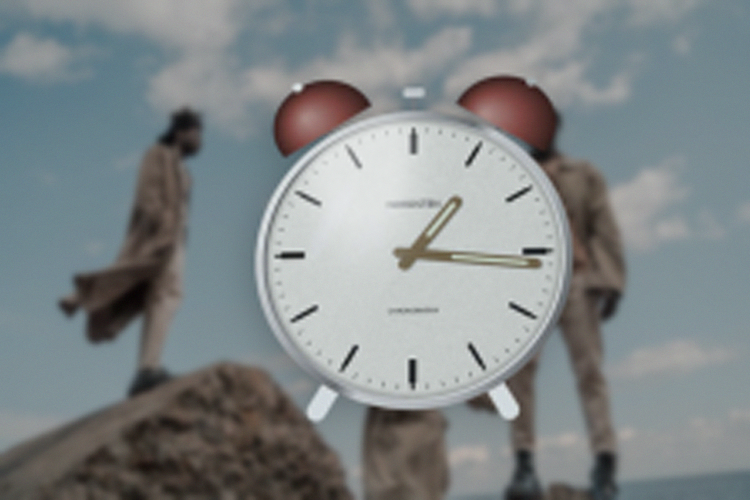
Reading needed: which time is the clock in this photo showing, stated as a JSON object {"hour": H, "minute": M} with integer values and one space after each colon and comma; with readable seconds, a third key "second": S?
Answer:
{"hour": 1, "minute": 16}
